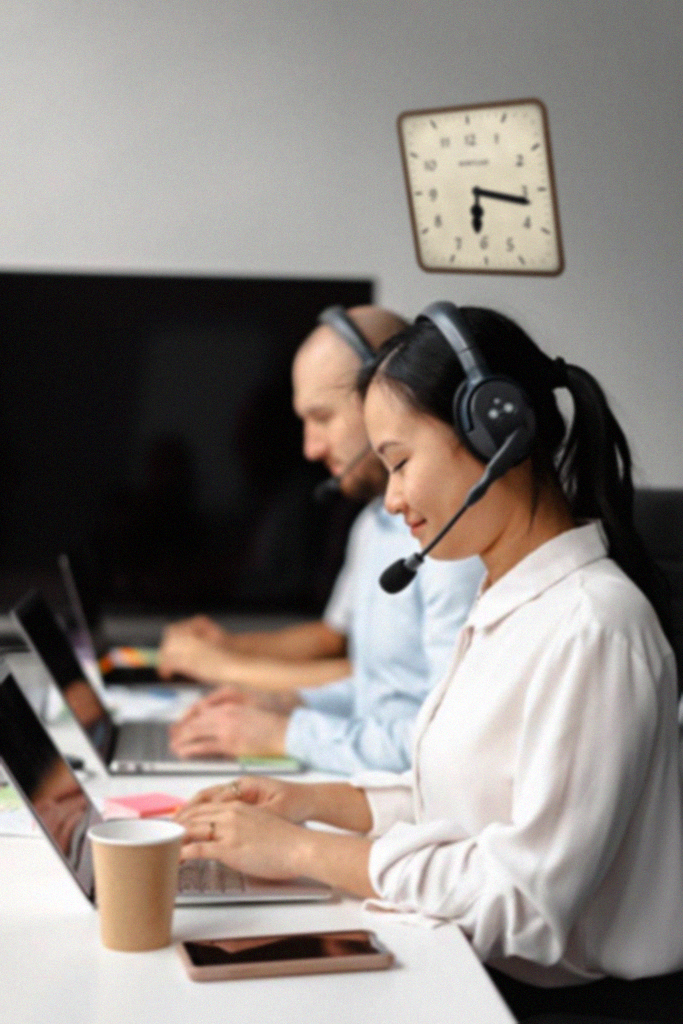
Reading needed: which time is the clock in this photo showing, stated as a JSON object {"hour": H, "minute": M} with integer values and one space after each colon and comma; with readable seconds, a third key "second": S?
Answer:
{"hour": 6, "minute": 17}
